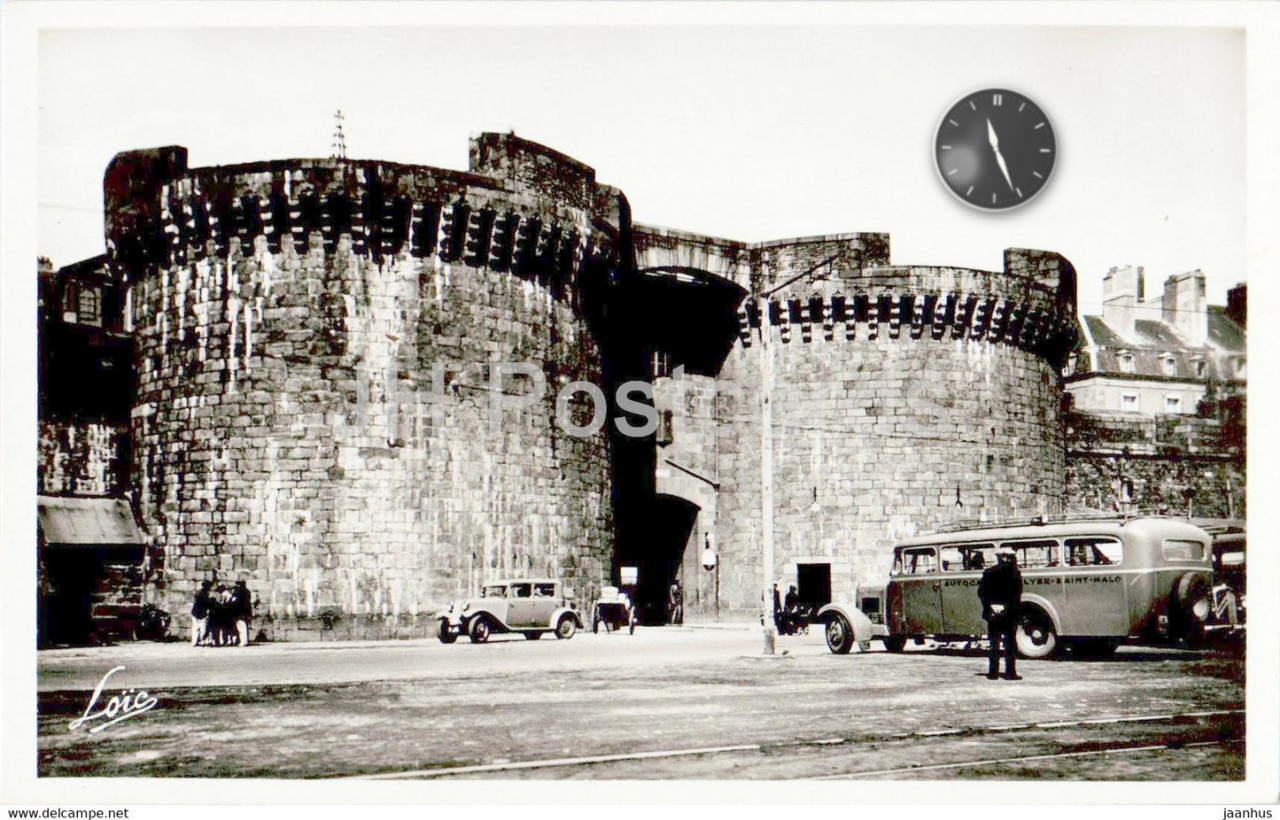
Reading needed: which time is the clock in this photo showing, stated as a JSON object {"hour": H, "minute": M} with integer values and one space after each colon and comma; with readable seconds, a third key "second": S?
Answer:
{"hour": 11, "minute": 26}
